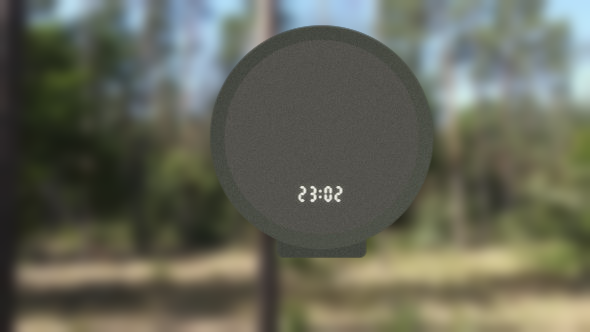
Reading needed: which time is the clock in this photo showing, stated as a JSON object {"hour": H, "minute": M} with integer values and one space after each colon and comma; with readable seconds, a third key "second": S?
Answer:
{"hour": 23, "minute": 2}
